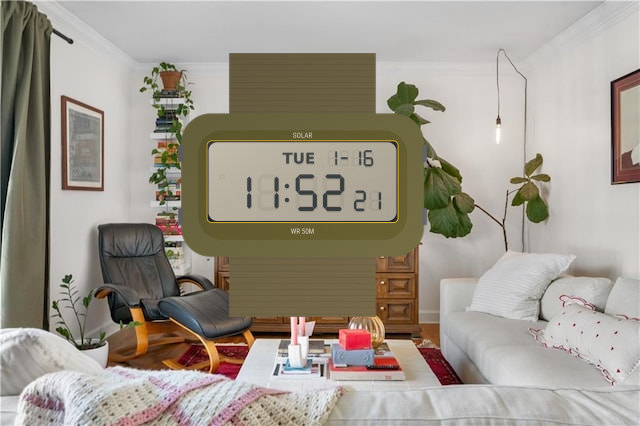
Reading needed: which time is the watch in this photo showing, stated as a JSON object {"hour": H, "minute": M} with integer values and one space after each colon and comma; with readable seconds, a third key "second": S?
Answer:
{"hour": 11, "minute": 52, "second": 21}
